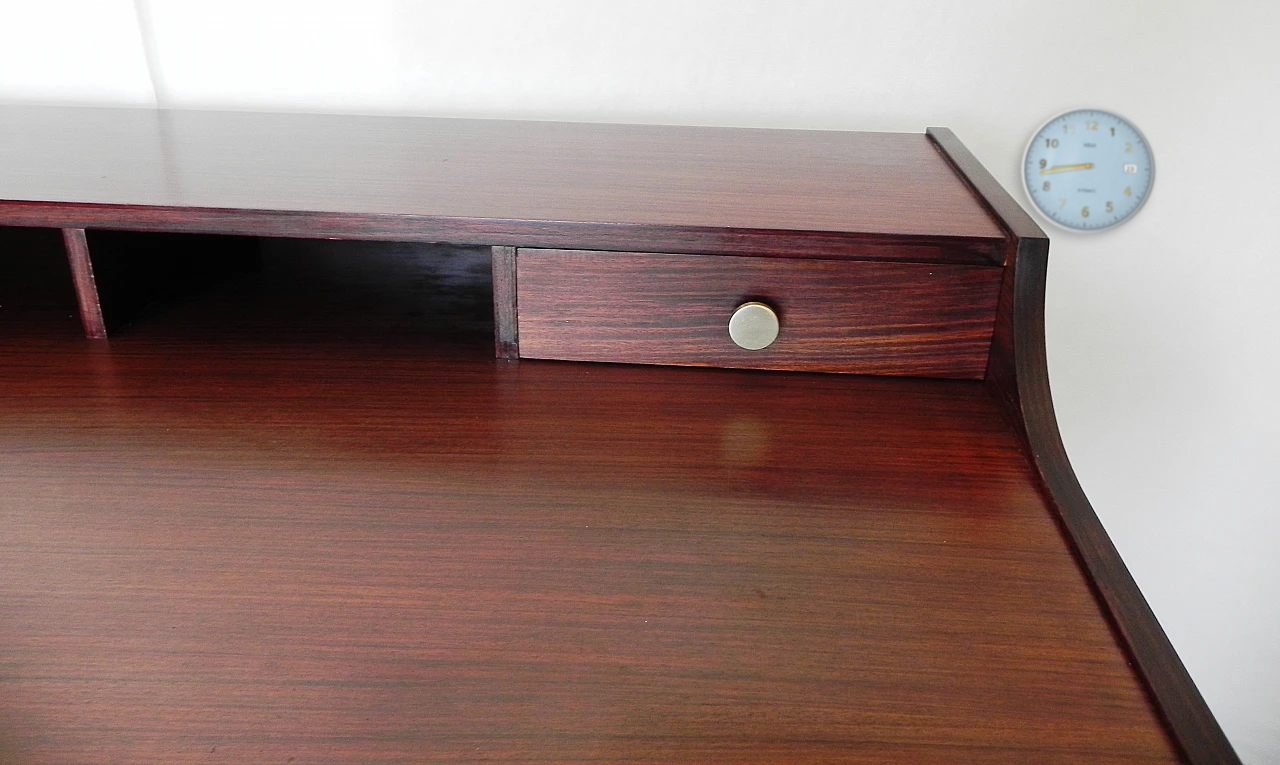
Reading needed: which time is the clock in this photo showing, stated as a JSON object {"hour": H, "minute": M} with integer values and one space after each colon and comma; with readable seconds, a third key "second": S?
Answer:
{"hour": 8, "minute": 43}
